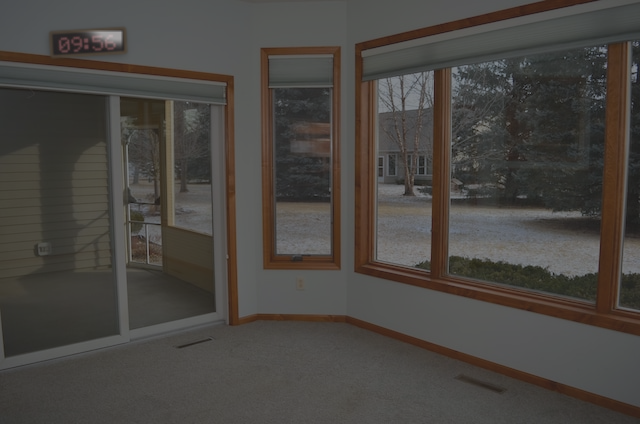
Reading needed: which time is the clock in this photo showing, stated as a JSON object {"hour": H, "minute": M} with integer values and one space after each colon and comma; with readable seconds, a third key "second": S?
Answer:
{"hour": 9, "minute": 56}
